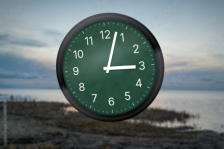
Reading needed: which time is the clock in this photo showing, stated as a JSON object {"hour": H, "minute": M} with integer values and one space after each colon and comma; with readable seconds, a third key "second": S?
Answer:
{"hour": 3, "minute": 3}
